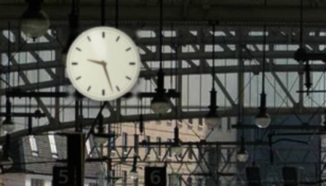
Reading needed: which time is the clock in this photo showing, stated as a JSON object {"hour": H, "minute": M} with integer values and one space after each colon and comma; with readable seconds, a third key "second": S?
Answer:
{"hour": 9, "minute": 27}
